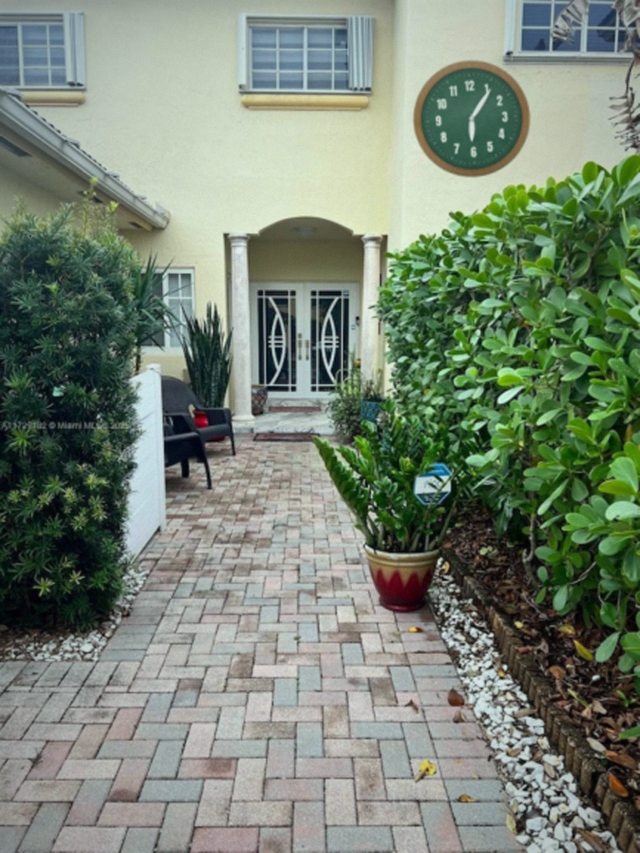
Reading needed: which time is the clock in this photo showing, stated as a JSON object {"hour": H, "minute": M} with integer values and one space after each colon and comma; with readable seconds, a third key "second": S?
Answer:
{"hour": 6, "minute": 6}
